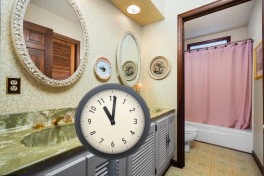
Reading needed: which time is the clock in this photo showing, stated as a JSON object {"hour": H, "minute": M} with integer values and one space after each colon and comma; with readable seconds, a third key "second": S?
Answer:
{"hour": 11, "minute": 1}
